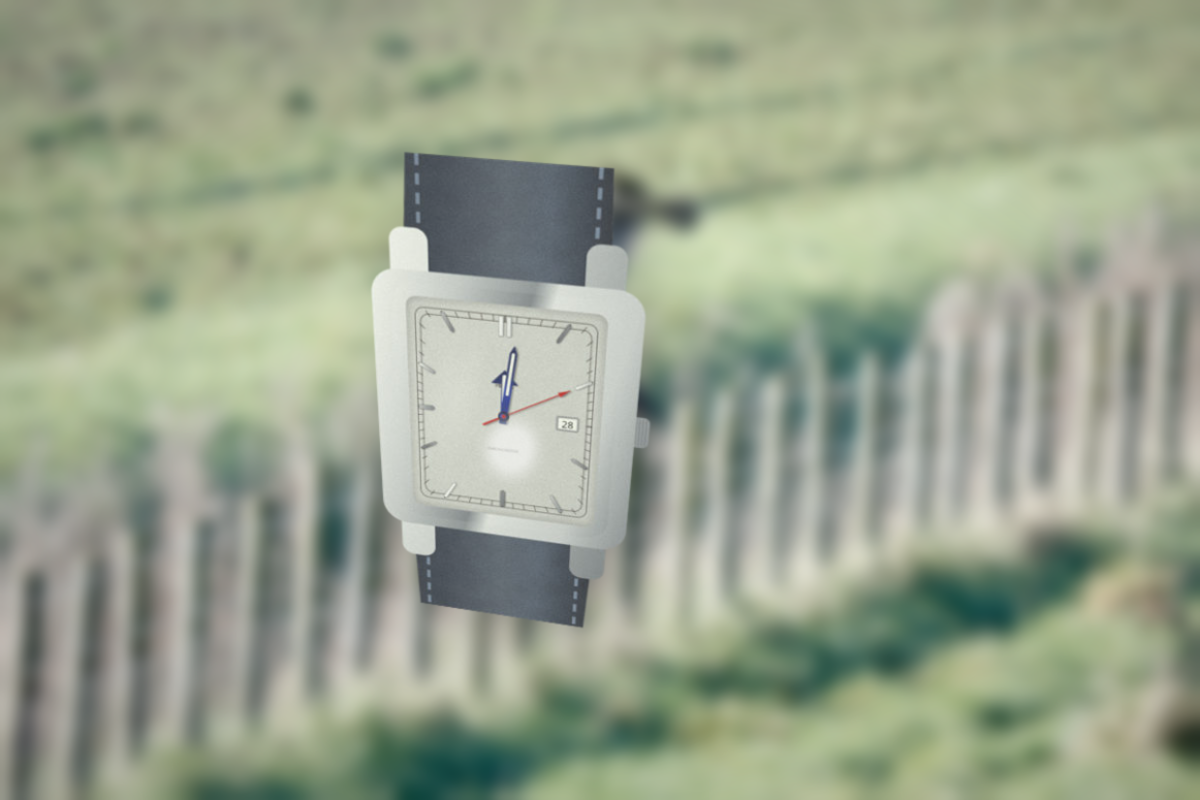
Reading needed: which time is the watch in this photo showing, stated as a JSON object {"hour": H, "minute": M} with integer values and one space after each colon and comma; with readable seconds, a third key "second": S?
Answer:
{"hour": 12, "minute": 1, "second": 10}
